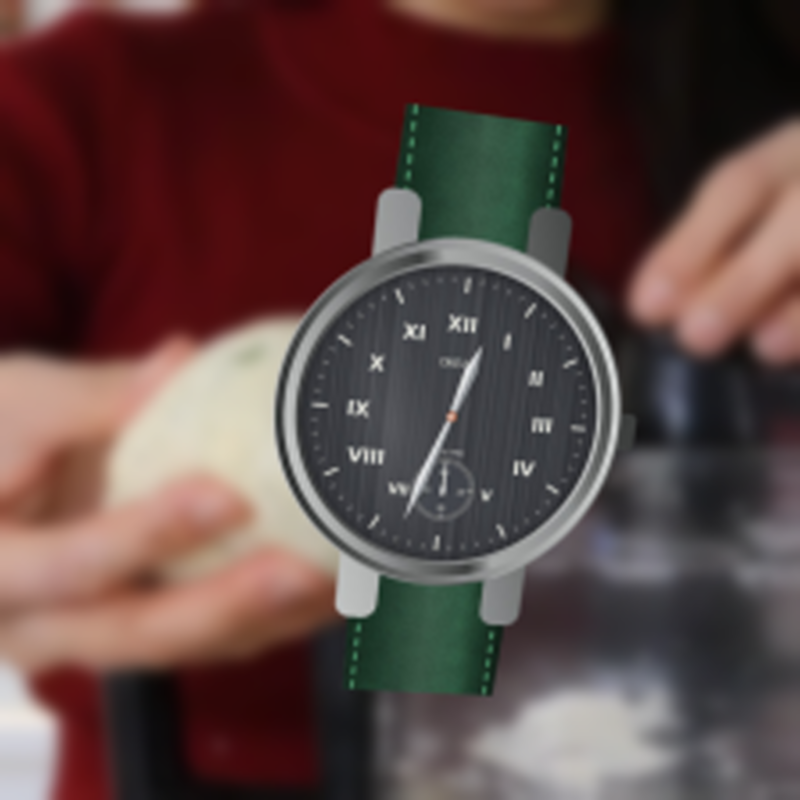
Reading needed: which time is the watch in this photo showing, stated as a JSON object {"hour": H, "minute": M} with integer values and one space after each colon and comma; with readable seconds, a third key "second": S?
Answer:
{"hour": 12, "minute": 33}
